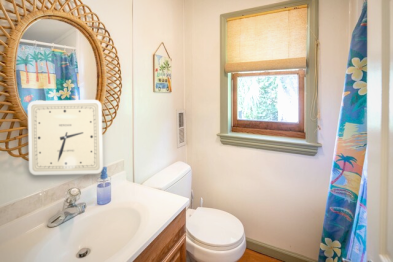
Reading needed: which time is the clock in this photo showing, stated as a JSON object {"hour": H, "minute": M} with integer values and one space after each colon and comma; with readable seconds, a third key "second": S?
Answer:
{"hour": 2, "minute": 33}
